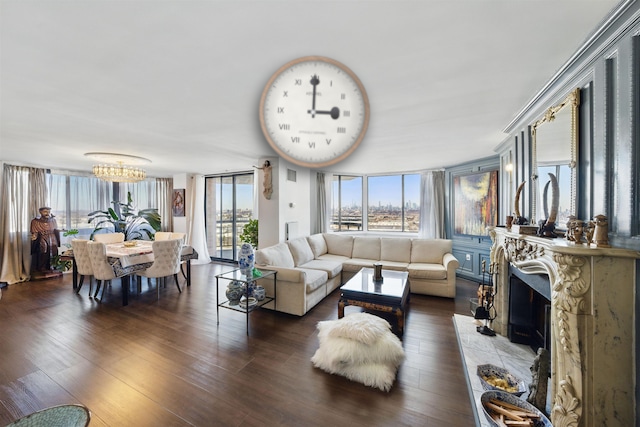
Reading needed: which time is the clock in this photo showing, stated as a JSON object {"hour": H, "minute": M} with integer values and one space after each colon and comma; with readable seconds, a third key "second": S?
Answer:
{"hour": 3, "minute": 0}
